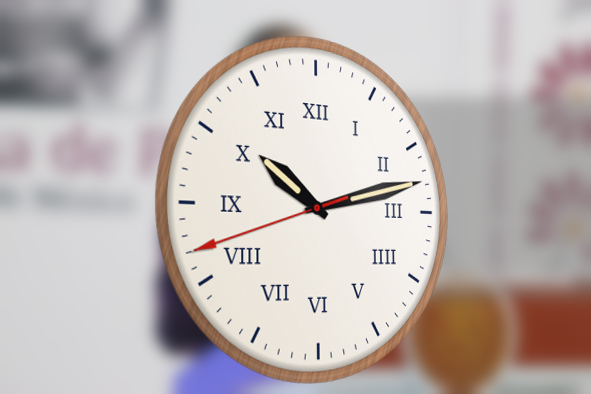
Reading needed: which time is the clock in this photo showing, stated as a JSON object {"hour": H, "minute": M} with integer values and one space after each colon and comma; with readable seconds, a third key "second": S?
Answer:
{"hour": 10, "minute": 12, "second": 42}
